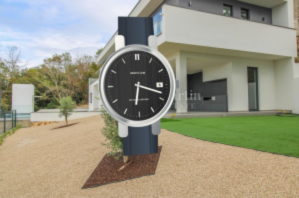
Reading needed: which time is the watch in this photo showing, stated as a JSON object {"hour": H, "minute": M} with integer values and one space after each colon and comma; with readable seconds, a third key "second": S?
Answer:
{"hour": 6, "minute": 18}
